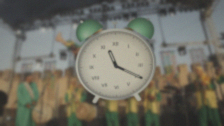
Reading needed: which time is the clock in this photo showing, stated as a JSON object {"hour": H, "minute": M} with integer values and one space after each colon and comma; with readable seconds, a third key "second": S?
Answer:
{"hour": 11, "minute": 20}
